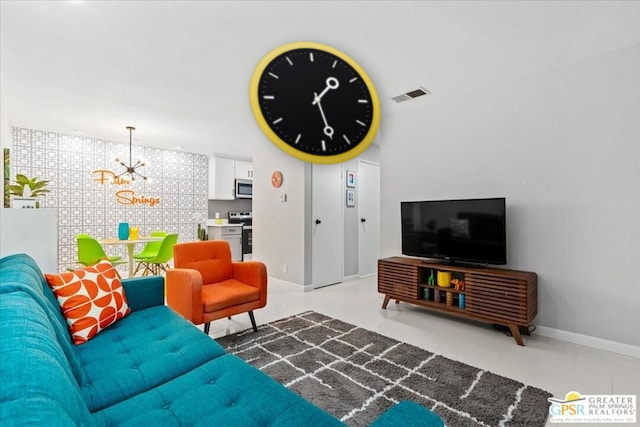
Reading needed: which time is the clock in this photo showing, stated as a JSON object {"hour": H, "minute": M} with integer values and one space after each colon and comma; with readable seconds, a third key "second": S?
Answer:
{"hour": 1, "minute": 28}
